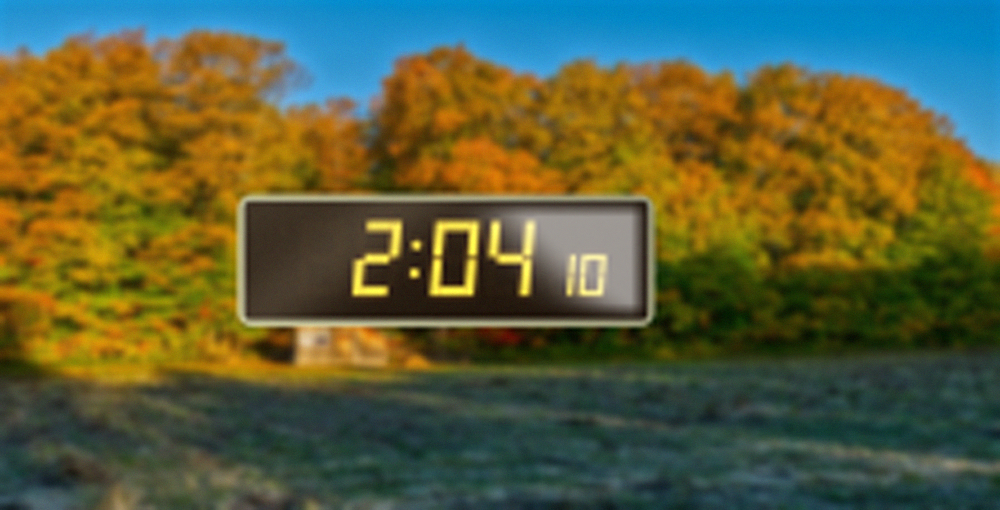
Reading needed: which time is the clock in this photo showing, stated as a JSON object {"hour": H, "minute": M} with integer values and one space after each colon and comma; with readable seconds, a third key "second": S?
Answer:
{"hour": 2, "minute": 4, "second": 10}
